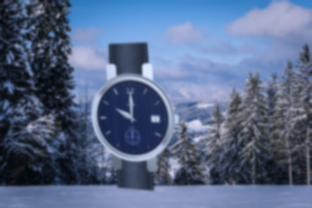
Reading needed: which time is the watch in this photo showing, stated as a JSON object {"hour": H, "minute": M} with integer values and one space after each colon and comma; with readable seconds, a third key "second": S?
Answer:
{"hour": 10, "minute": 0}
